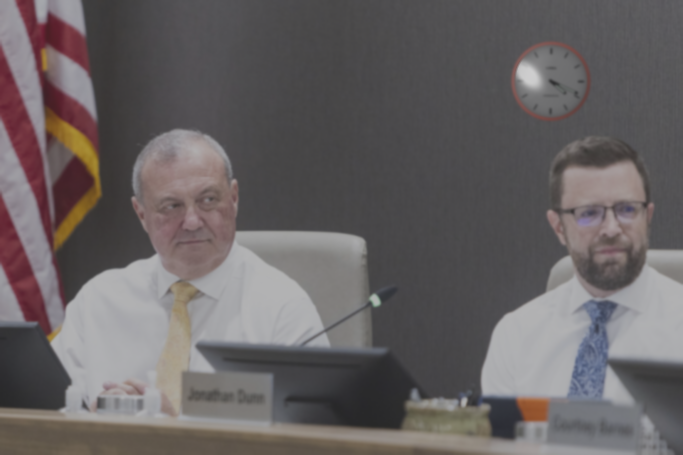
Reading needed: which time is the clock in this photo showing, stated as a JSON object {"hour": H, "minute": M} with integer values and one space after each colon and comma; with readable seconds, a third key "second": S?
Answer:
{"hour": 4, "minute": 19}
